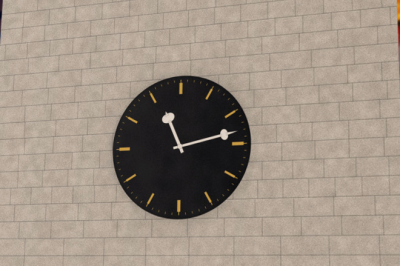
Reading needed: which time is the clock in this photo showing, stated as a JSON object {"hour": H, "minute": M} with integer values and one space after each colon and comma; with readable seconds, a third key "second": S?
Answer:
{"hour": 11, "minute": 13}
